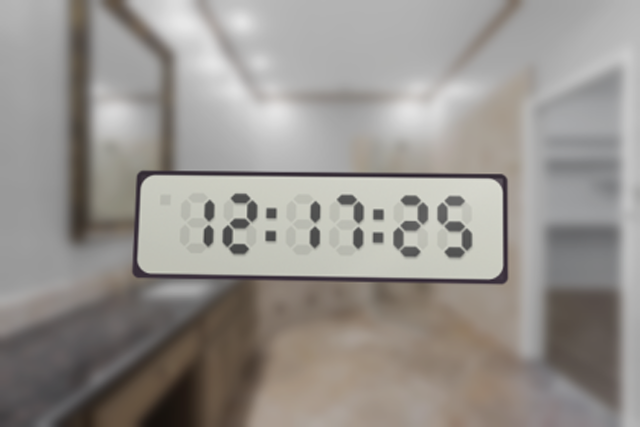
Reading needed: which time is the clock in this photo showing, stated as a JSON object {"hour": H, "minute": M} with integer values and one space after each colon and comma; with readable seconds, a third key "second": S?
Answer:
{"hour": 12, "minute": 17, "second": 25}
